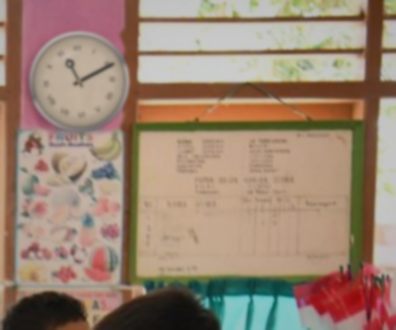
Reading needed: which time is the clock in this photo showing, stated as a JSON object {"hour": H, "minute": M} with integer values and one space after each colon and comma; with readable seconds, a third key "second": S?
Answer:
{"hour": 11, "minute": 11}
